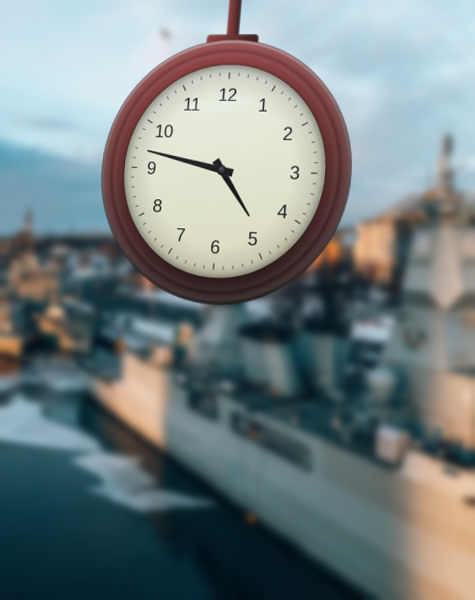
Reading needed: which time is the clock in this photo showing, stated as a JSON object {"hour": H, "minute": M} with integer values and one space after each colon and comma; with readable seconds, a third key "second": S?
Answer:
{"hour": 4, "minute": 47}
